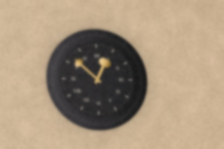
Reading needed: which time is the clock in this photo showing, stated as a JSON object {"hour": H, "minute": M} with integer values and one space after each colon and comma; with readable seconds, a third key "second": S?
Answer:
{"hour": 12, "minute": 52}
